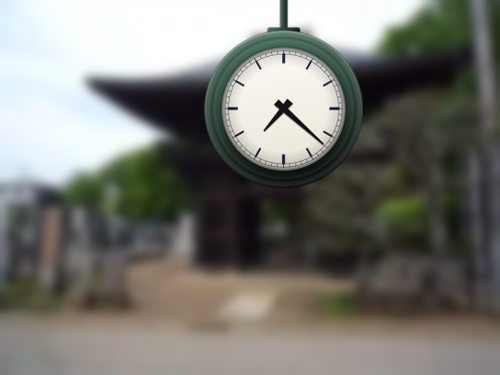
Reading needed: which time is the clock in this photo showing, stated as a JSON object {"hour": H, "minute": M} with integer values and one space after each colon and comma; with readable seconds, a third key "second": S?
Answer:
{"hour": 7, "minute": 22}
